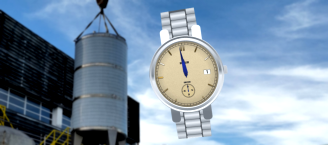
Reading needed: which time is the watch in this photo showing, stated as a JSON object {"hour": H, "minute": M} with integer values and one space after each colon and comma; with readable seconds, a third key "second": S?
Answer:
{"hour": 11, "minute": 59}
